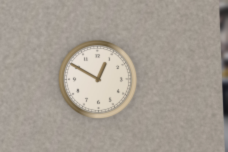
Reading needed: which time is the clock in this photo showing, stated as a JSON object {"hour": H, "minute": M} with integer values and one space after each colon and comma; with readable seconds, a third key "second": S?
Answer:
{"hour": 12, "minute": 50}
